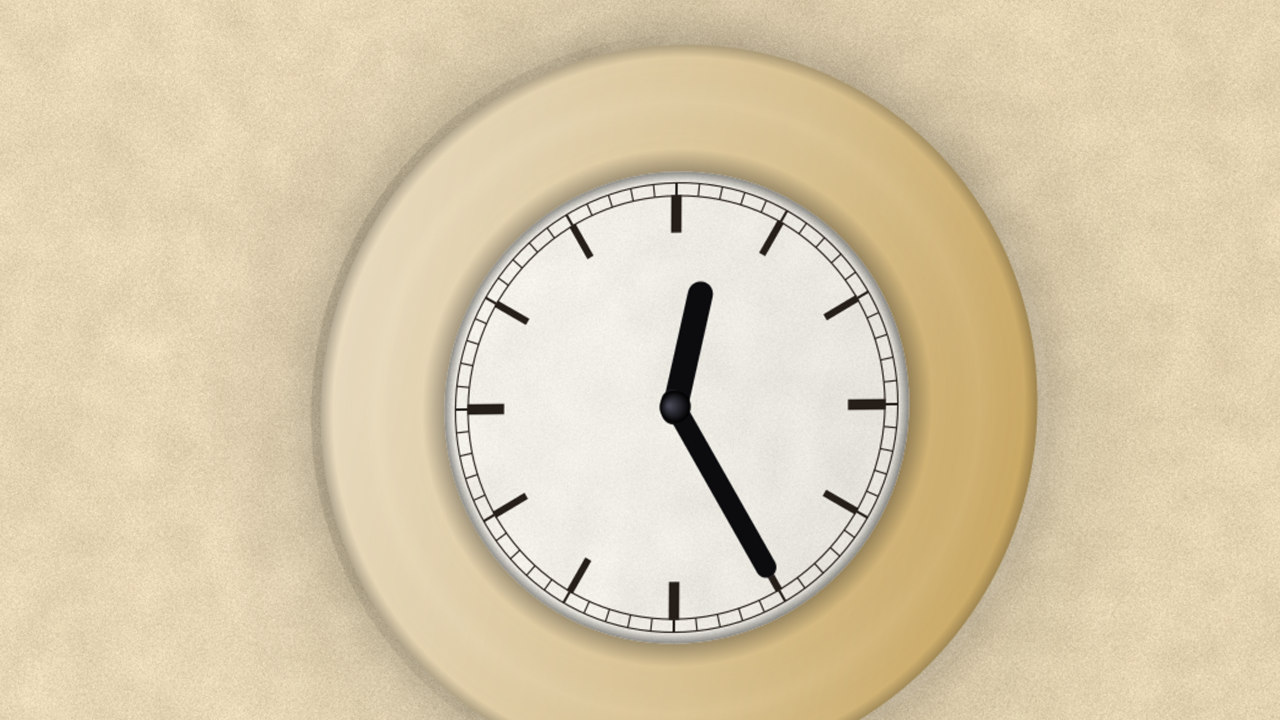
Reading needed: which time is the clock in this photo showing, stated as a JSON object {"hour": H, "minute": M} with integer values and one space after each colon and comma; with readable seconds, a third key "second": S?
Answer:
{"hour": 12, "minute": 25}
